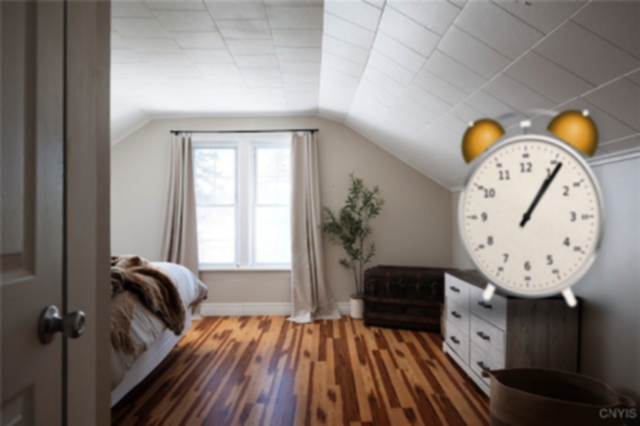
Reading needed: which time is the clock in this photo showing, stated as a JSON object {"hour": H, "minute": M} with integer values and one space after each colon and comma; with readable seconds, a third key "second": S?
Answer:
{"hour": 1, "minute": 6}
